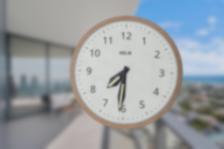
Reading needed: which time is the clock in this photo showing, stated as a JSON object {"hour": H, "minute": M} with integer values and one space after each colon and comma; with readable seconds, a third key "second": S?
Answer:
{"hour": 7, "minute": 31}
